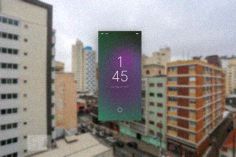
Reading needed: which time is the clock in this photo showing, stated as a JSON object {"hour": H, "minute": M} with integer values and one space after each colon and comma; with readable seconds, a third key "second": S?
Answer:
{"hour": 1, "minute": 45}
